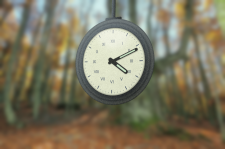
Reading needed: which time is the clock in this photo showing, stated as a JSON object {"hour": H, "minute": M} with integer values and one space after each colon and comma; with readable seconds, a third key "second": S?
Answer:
{"hour": 4, "minute": 11}
